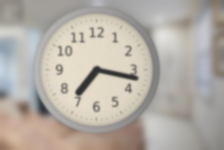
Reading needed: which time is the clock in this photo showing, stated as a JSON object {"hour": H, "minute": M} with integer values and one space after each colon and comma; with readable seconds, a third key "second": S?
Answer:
{"hour": 7, "minute": 17}
